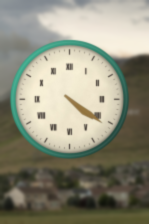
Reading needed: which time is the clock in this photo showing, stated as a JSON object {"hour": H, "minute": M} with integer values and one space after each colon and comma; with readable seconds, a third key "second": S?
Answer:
{"hour": 4, "minute": 21}
